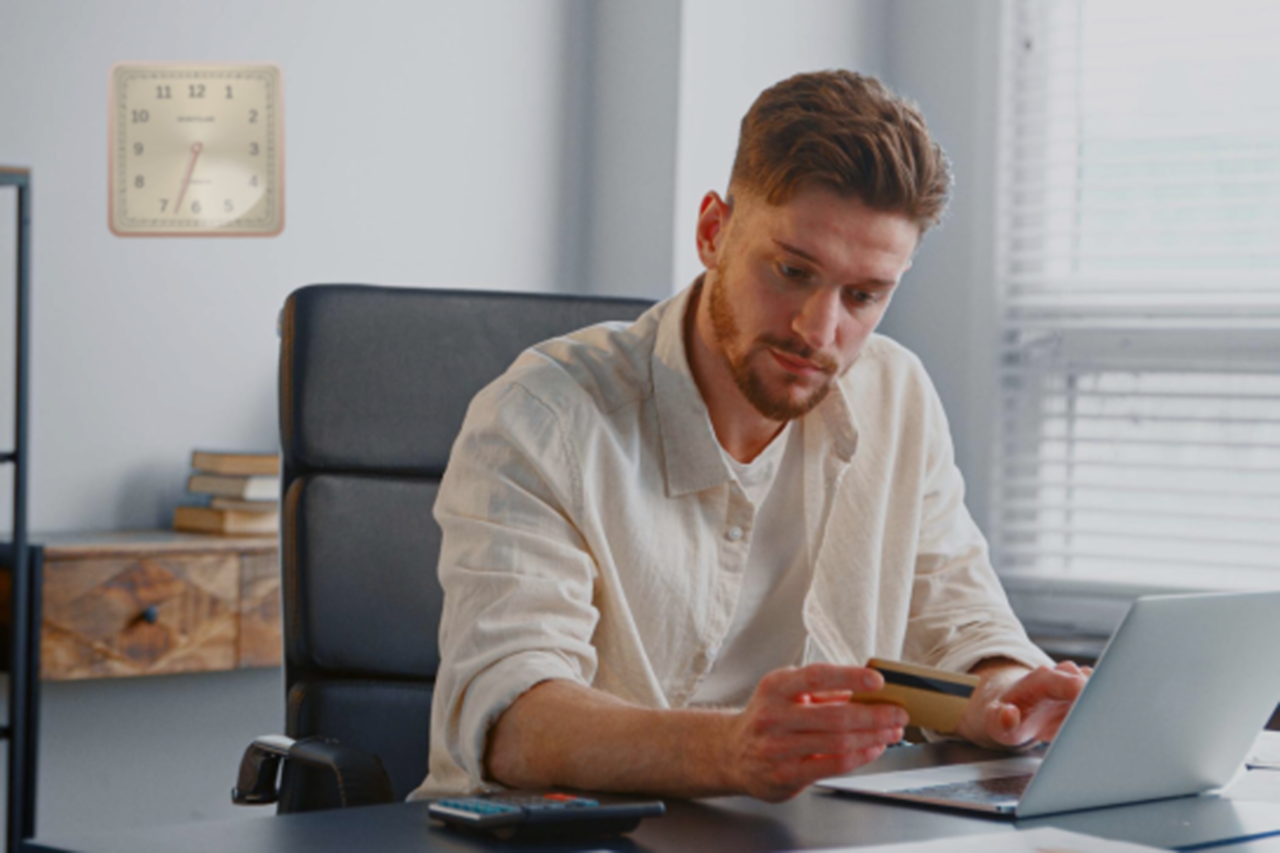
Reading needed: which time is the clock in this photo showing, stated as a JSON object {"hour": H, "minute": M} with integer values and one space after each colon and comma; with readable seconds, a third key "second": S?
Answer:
{"hour": 6, "minute": 33}
